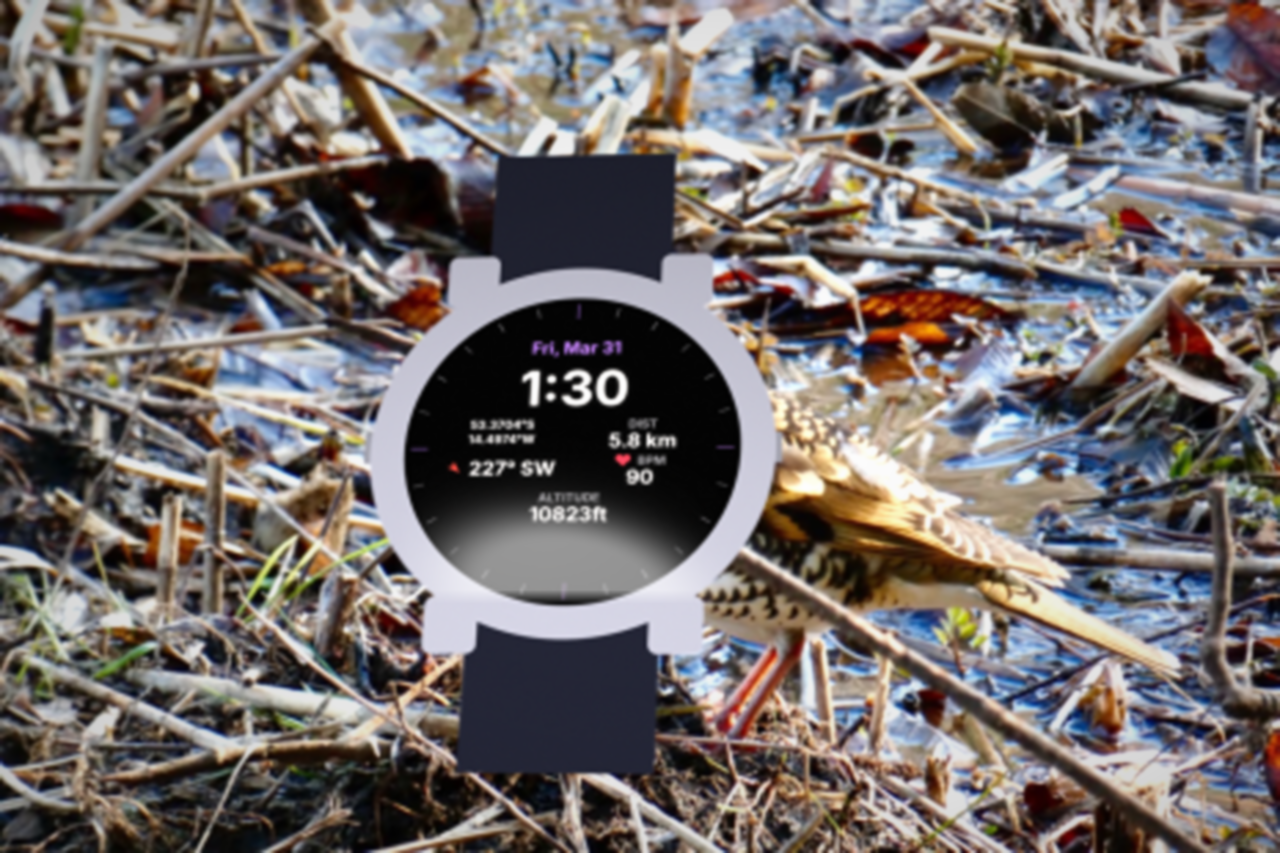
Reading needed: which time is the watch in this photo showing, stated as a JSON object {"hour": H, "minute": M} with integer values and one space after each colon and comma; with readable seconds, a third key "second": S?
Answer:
{"hour": 1, "minute": 30}
